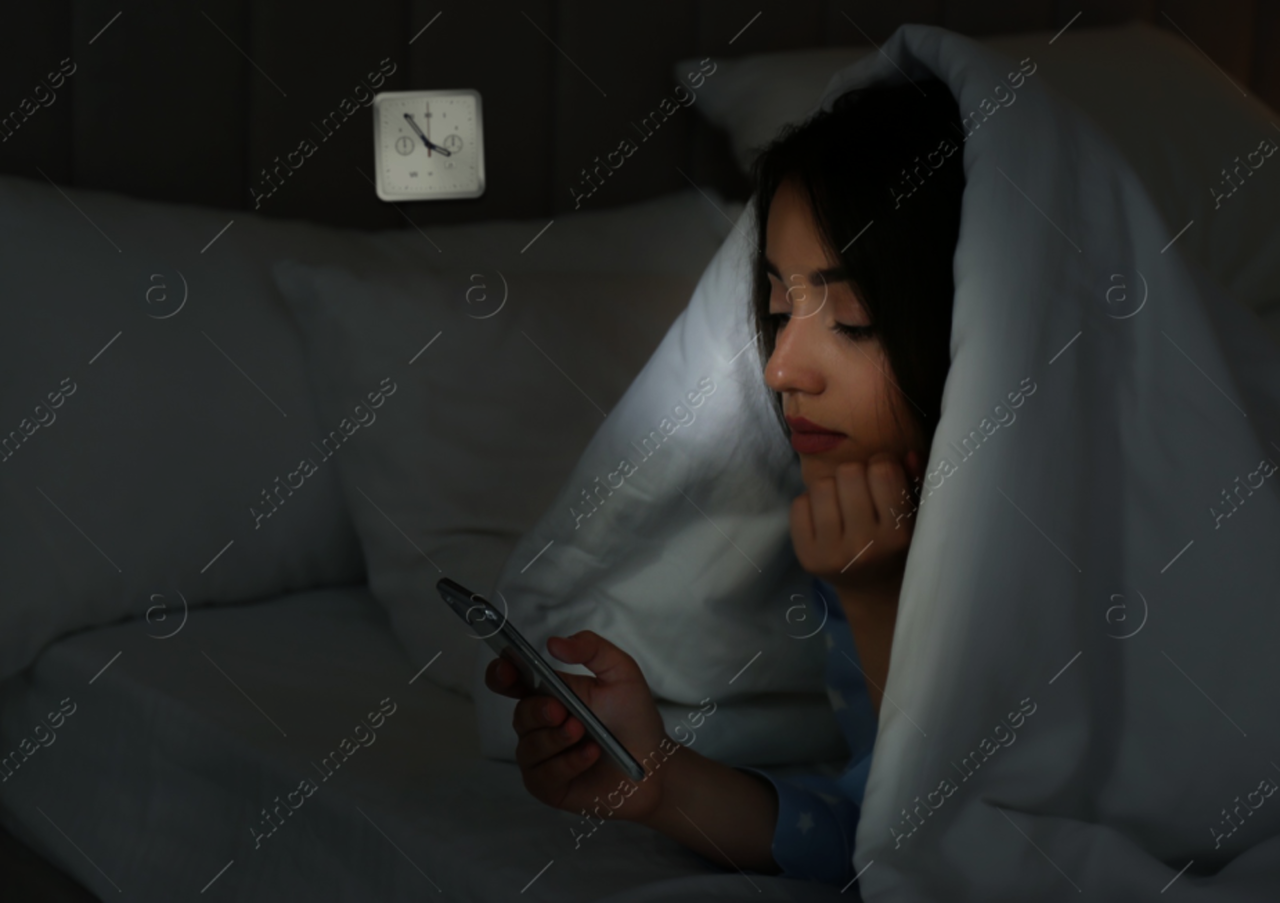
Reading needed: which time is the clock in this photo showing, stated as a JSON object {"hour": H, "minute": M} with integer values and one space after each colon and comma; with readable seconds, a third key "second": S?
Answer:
{"hour": 3, "minute": 54}
